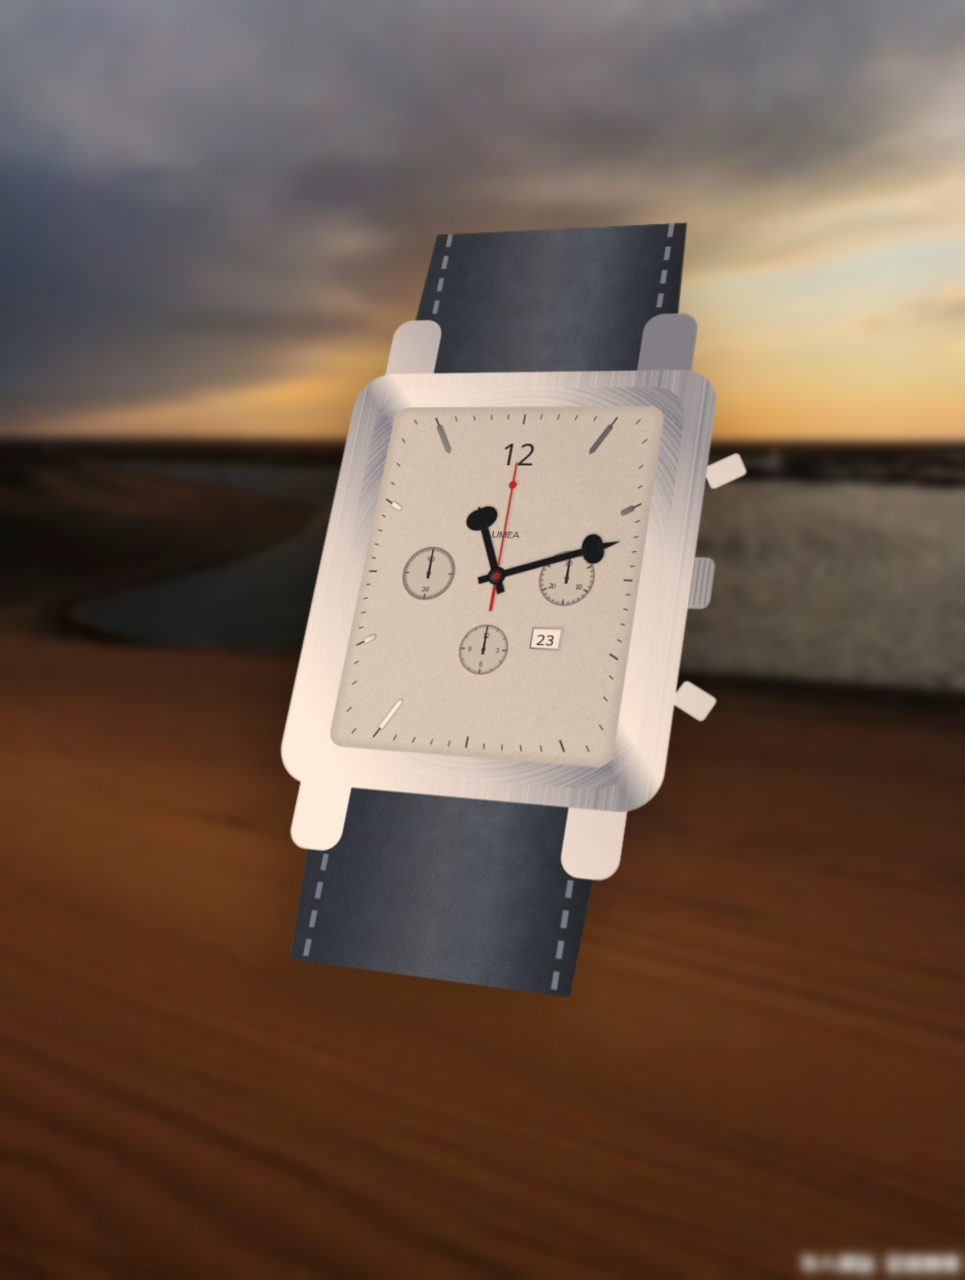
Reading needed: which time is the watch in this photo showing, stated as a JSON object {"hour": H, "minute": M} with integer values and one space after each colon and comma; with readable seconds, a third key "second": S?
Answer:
{"hour": 11, "minute": 12}
